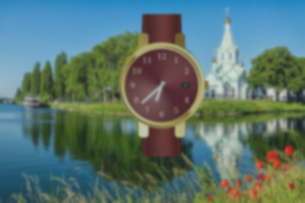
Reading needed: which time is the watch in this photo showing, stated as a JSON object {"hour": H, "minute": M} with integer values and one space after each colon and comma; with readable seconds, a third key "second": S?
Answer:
{"hour": 6, "minute": 38}
